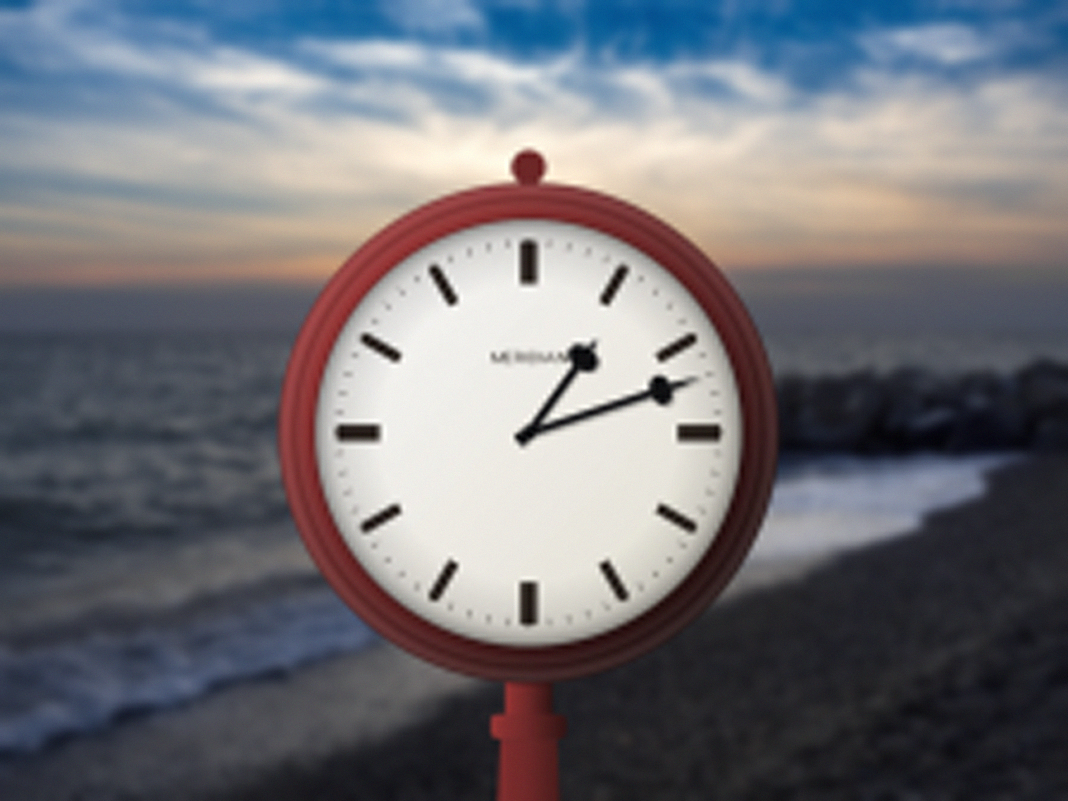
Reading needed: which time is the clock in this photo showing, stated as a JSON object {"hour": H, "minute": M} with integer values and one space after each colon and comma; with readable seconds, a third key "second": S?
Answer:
{"hour": 1, "minute": 12}
